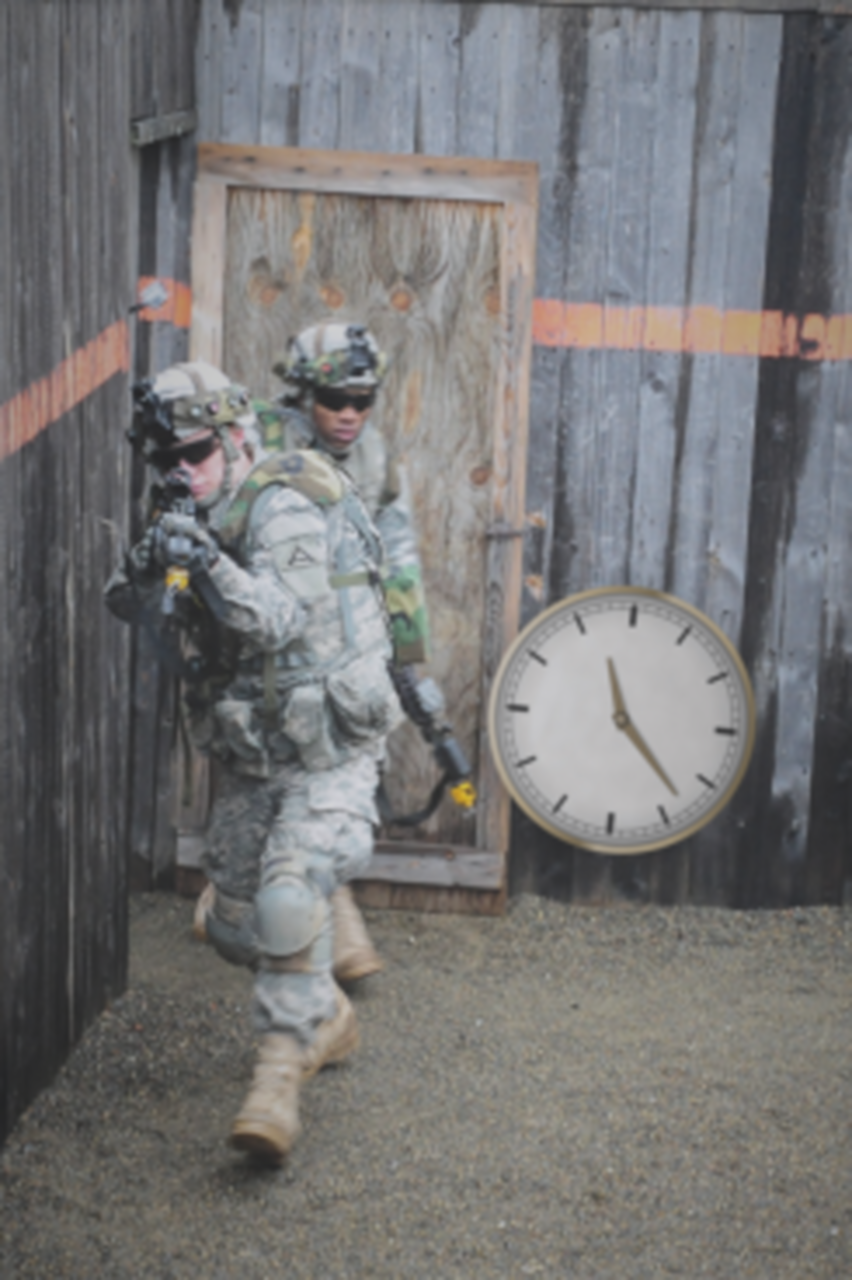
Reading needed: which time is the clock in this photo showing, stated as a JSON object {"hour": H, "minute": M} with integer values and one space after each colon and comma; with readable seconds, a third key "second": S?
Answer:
{"hour": 11, "minute": 23}
